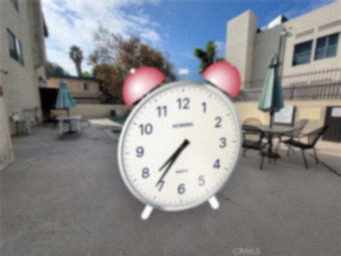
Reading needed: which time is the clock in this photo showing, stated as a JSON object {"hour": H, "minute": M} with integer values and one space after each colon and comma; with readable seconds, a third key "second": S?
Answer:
{"hour": 7, "minute": 36}
